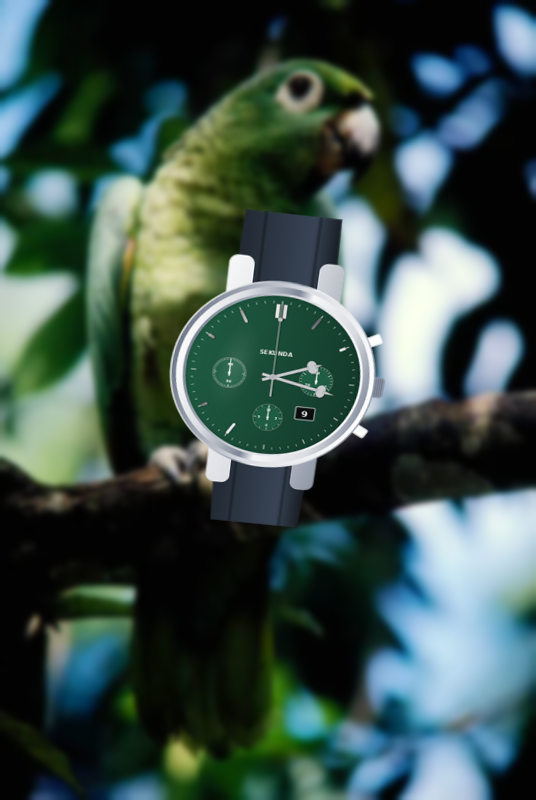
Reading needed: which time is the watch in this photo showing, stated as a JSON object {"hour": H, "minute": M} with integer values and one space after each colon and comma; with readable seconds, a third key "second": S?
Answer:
{"hour": 2, "minute": 17}
